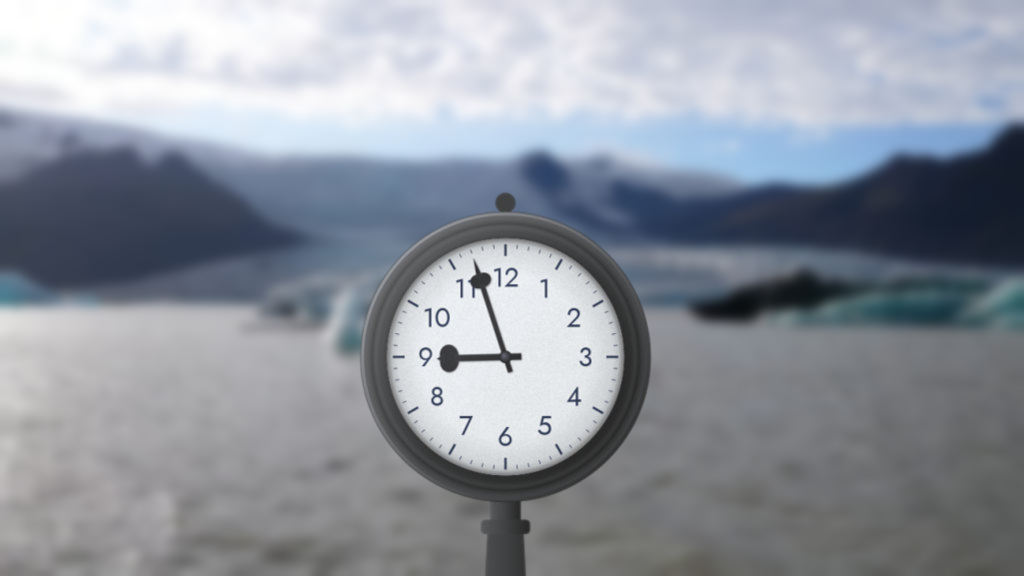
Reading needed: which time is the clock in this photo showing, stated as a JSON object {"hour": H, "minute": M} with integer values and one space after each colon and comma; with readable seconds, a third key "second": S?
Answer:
{"hour": 8, "minute": 57}
